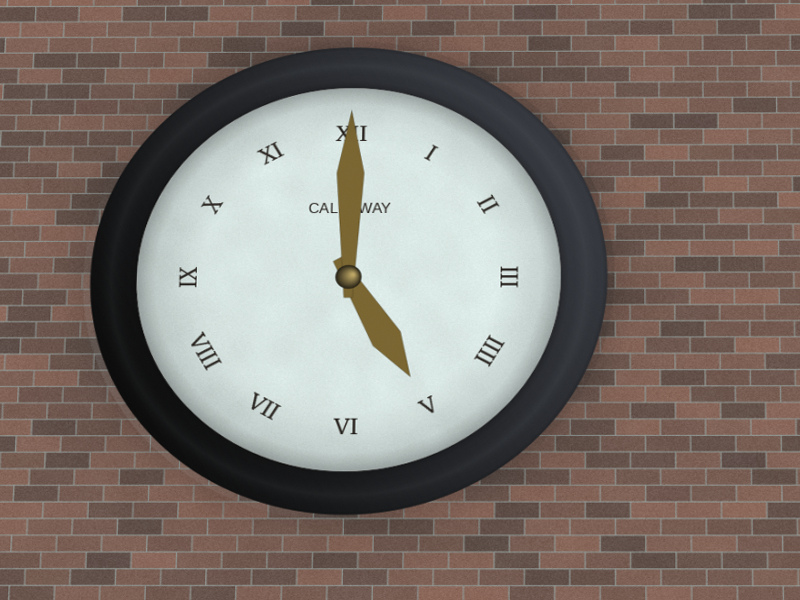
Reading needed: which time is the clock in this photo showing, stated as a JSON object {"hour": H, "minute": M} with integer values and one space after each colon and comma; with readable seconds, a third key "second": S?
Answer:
{"hour": 5, "minute": 0}
